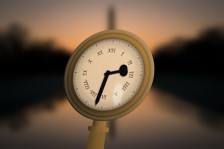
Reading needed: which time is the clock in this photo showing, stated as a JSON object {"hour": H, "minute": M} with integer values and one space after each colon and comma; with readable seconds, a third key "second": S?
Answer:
{"hour": 2, "minute": 32}
